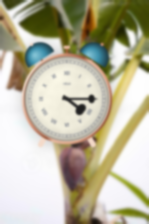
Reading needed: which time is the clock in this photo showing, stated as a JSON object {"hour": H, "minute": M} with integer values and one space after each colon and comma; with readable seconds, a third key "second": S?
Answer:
{"hour": 4, "minute": 15}
